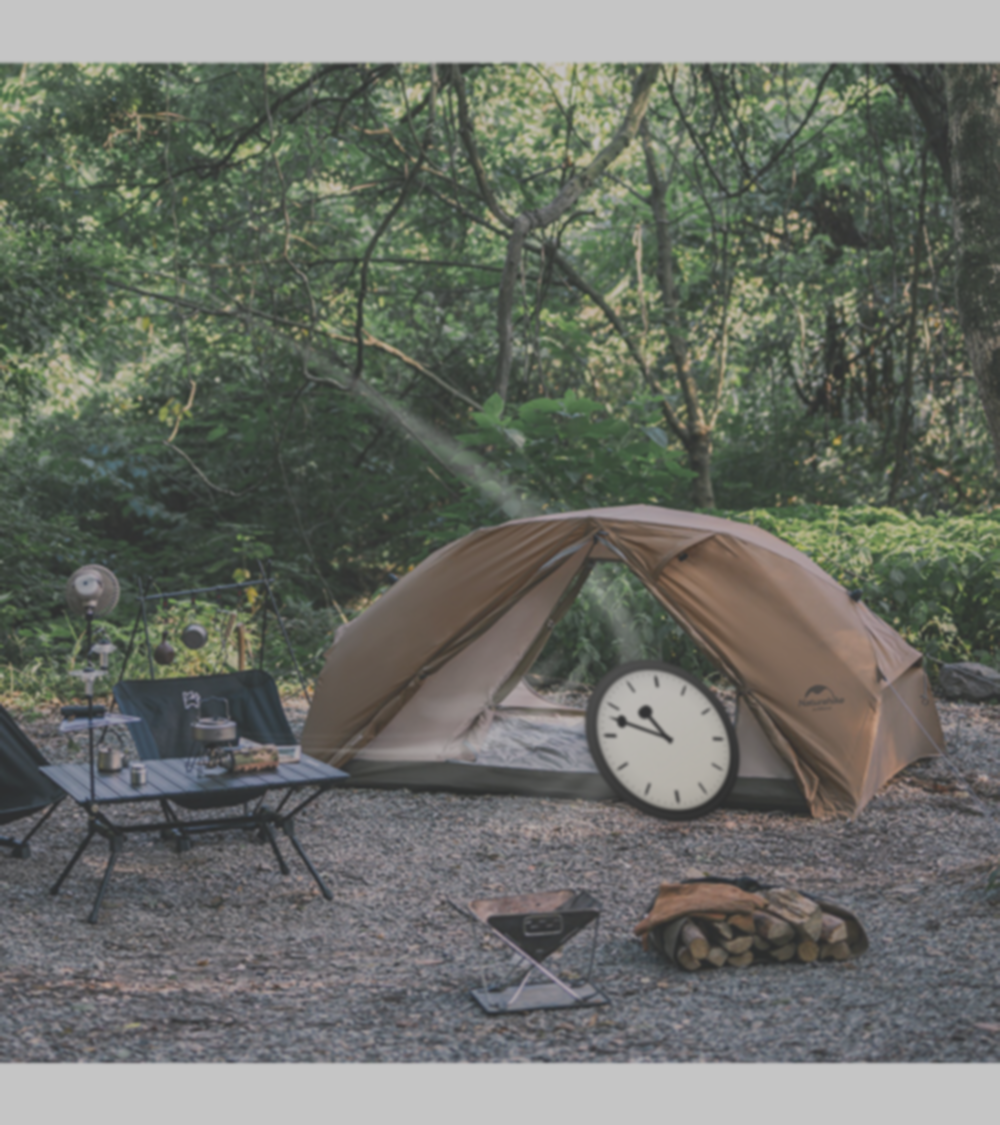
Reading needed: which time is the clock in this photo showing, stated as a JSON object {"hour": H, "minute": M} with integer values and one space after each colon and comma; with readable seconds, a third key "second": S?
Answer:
{"hour": 10, "minute": 48}
